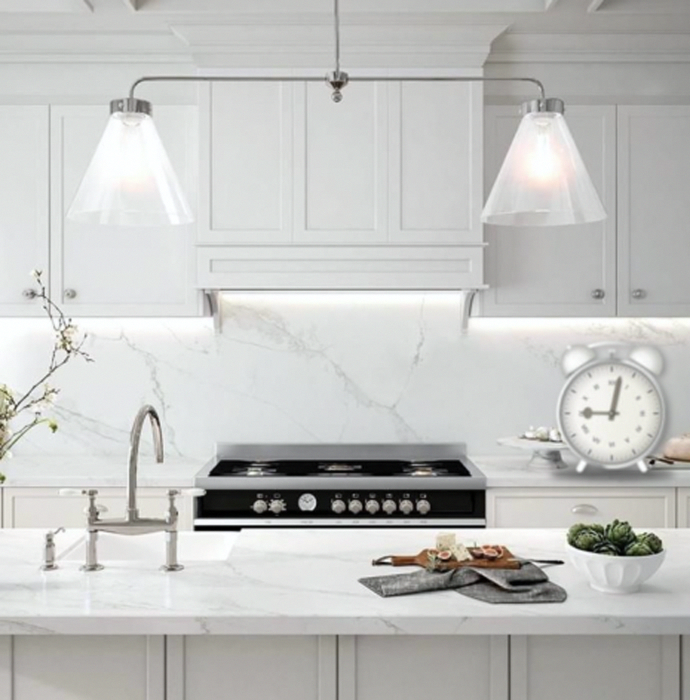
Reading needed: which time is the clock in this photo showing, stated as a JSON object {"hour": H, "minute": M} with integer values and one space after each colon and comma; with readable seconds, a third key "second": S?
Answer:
{"hour": 9, "minute": 2}
